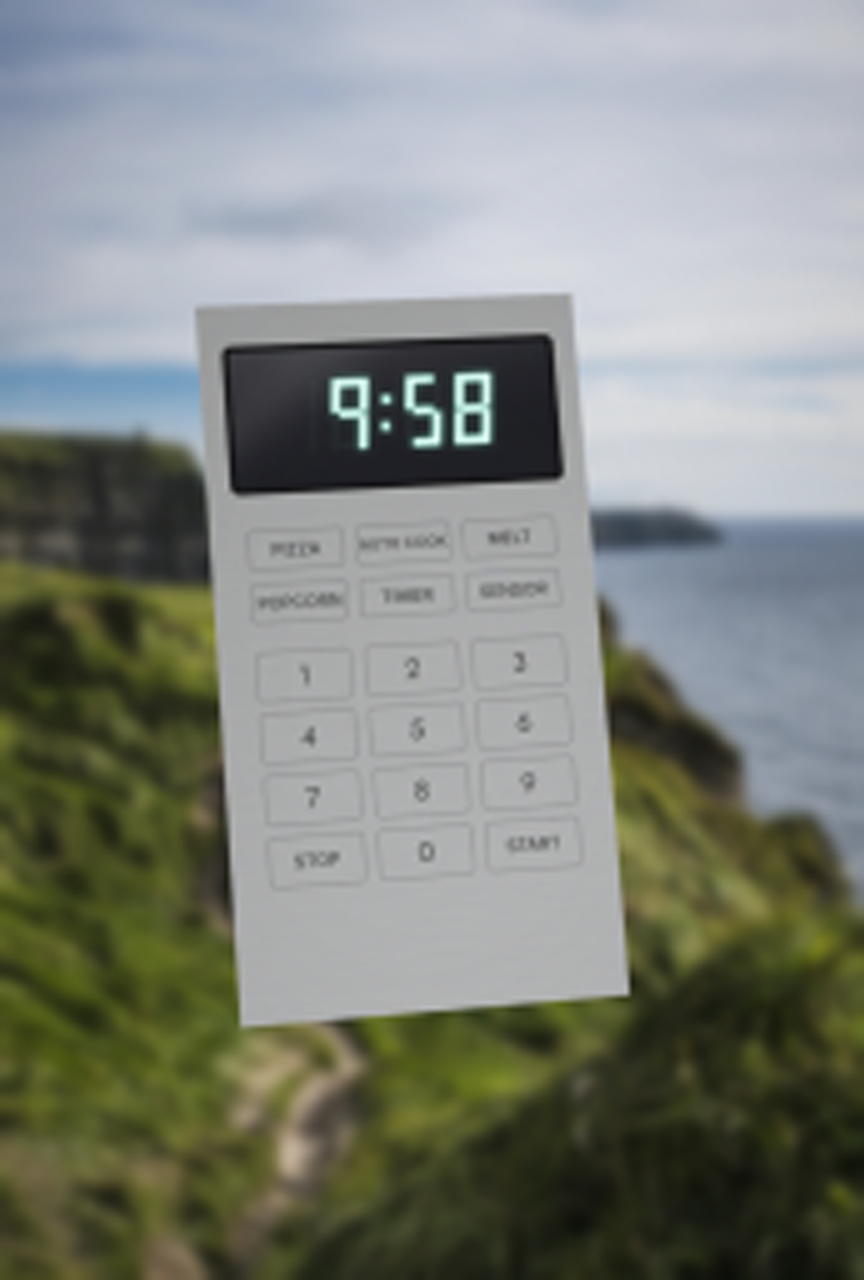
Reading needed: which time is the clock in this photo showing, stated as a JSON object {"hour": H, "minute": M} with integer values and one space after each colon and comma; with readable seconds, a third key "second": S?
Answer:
{"hour": 9, "minute": 58}
